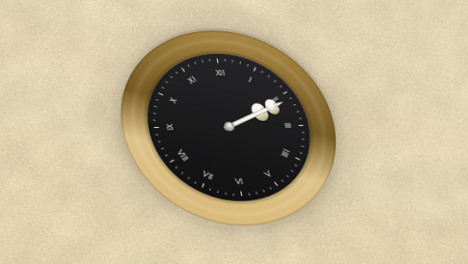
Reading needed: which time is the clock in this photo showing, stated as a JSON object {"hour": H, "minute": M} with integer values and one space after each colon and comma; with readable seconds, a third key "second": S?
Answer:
{"hour": 2, "minute": 11}
